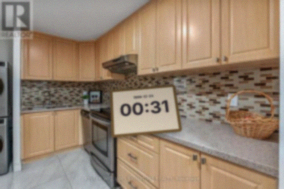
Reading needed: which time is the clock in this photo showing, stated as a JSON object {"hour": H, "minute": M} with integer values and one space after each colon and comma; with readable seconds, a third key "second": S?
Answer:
{"hour": 0, "minute": 31}
